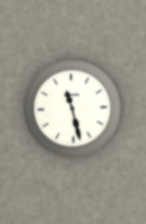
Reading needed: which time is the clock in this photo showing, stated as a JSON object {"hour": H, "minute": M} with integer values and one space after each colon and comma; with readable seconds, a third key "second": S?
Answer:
{"hour": 11, "minute": 28}
